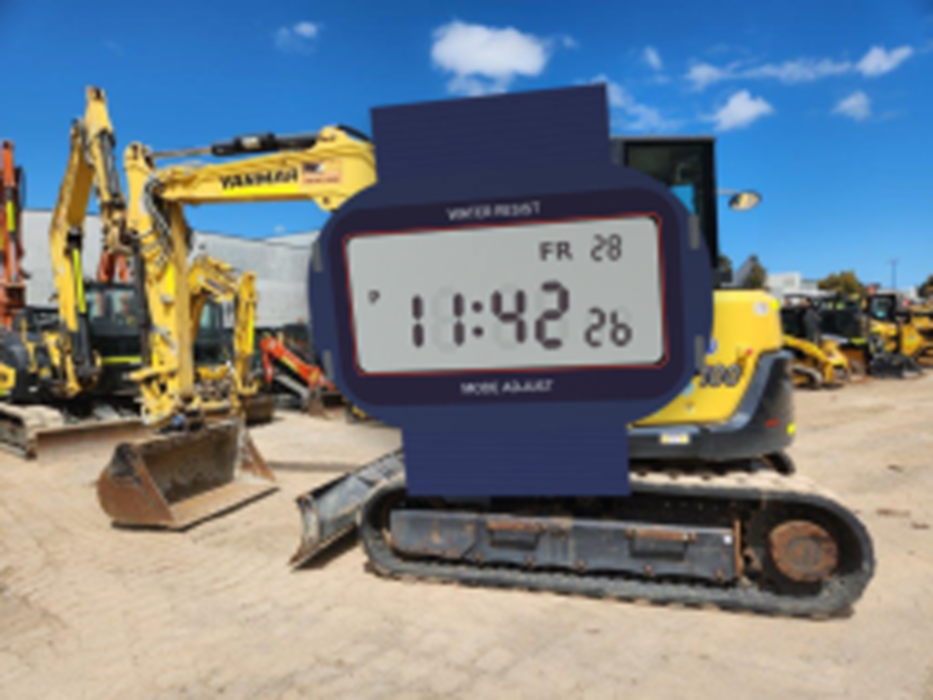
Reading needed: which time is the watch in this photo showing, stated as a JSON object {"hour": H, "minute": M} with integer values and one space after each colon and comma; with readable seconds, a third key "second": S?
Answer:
{"hour": 11, "minute": 42, "second": 26}
